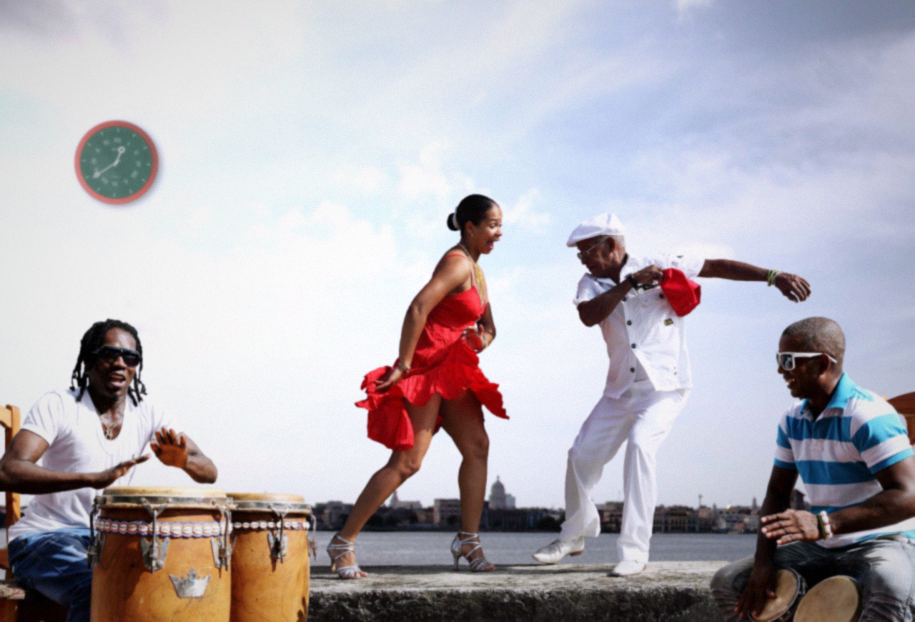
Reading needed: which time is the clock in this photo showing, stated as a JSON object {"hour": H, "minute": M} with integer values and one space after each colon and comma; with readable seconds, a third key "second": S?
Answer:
{"hour": 12, "minute": 39}
